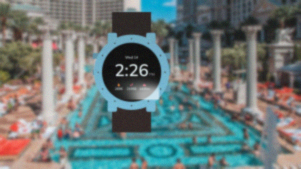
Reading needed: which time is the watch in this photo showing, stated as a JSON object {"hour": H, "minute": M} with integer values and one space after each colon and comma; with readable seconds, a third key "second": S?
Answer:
{"hour": 2, "minute": 26}
